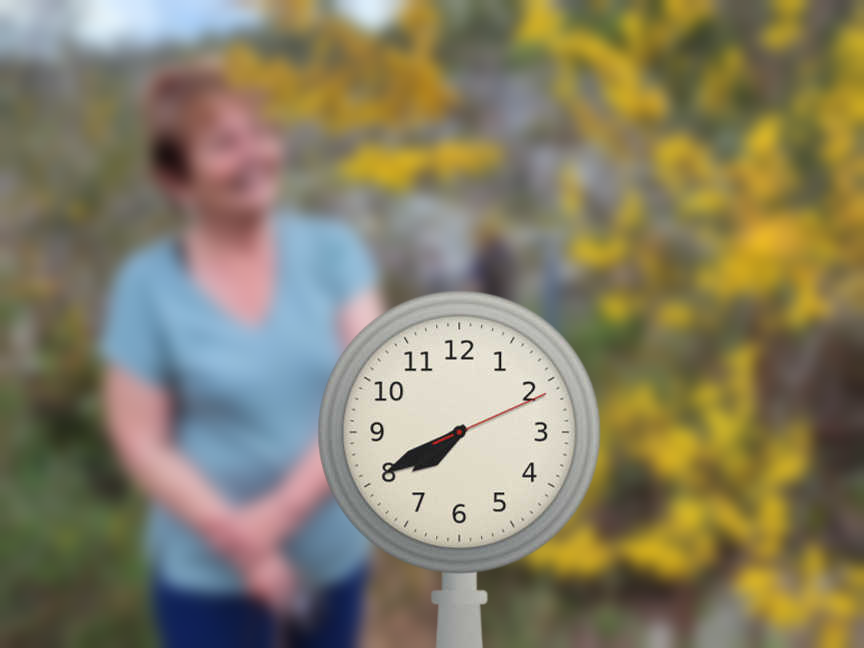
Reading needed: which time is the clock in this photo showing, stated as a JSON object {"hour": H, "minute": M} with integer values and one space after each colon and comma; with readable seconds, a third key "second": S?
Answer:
{"hour": 7, "minute": 40, "second": 11}
